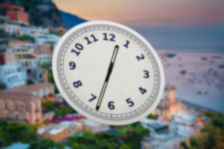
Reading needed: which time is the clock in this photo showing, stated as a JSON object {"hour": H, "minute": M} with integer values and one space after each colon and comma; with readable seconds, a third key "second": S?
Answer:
{"hour": 12, "minute": 33}
